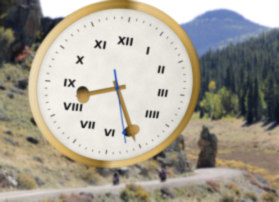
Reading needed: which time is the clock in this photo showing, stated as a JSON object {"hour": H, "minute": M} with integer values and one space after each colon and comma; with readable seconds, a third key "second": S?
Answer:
{"hour": 8, "minute": 25, "second": 27}
